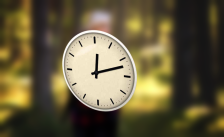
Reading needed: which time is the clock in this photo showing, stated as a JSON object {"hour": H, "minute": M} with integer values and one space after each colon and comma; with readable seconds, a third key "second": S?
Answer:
{"hour": 12, "minute": 12}
